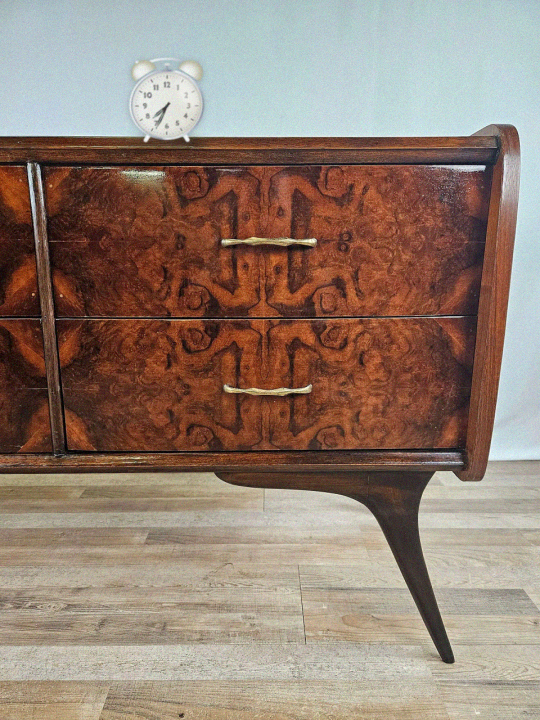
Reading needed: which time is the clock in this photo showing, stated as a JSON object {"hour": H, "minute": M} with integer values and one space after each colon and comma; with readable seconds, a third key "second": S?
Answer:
{"hour": 7, "minute": 34}
